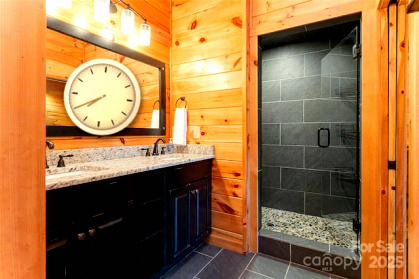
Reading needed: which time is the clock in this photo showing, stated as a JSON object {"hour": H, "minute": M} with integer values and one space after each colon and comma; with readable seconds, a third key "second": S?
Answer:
{"hour": 7, "minute": 40}
